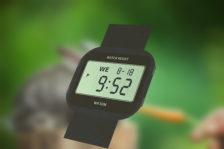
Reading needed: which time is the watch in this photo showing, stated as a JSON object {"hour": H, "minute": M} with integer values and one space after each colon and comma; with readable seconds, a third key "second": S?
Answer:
{"hour": 9, "minute": 52}
